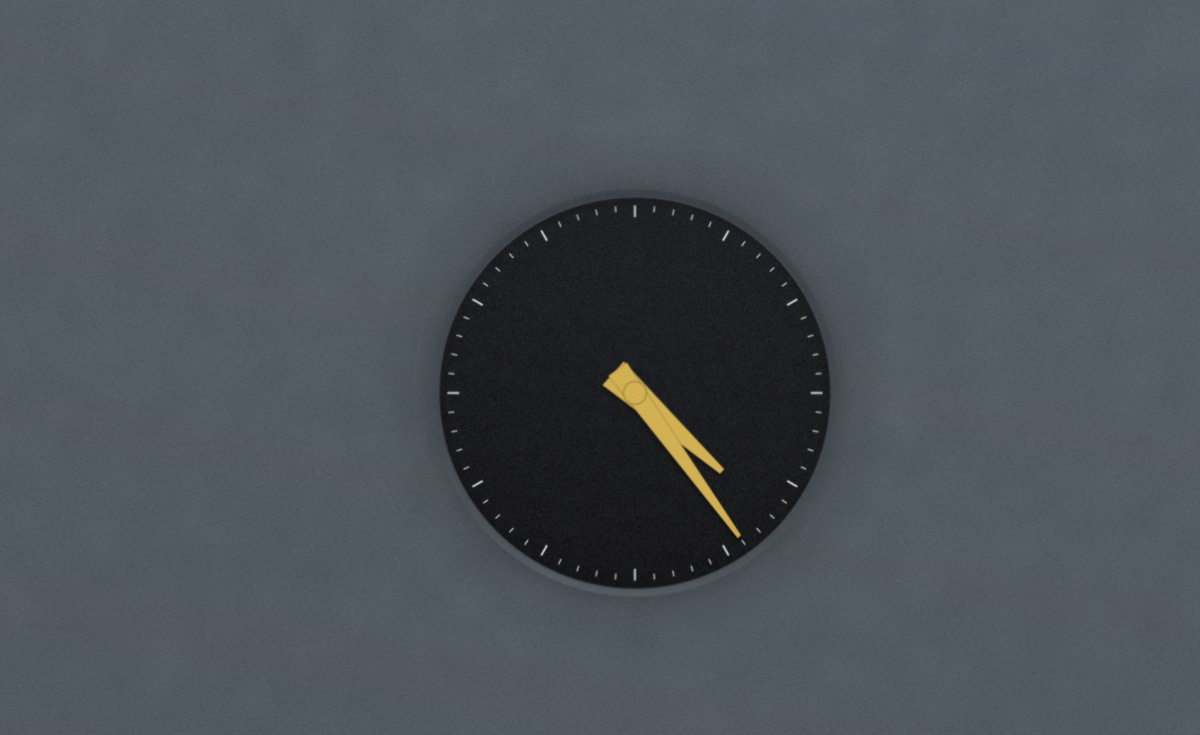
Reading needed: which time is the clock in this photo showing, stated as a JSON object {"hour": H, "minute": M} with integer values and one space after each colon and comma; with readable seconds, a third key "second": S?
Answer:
{"hour": 4, "minute": 24}
